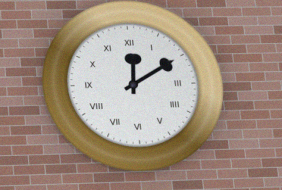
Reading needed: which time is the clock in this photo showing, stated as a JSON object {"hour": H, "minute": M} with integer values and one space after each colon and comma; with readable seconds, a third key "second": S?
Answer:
{"hour": 12, "minute": 10}
